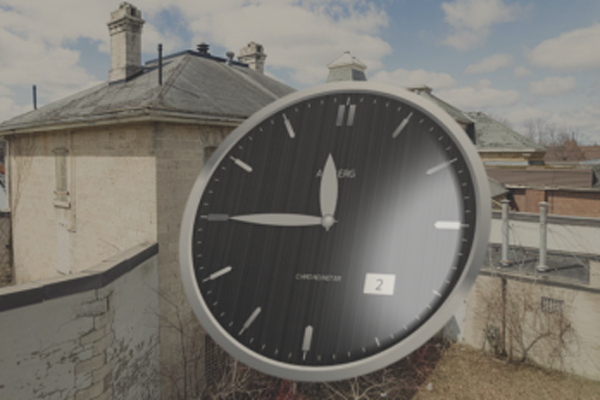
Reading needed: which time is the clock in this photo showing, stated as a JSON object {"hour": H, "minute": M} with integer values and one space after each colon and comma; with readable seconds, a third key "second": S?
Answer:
{"hour": 11, "minute": 45}
